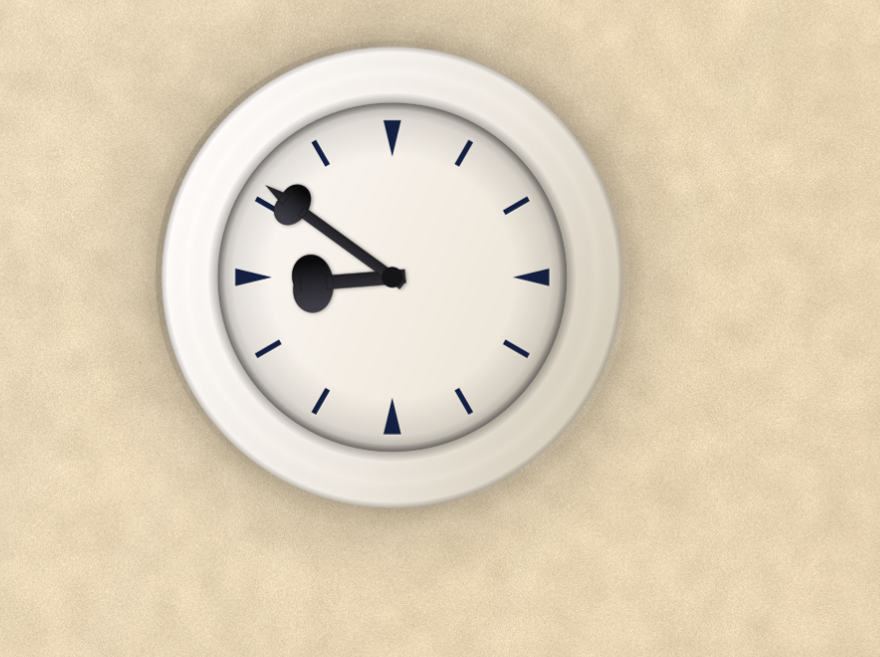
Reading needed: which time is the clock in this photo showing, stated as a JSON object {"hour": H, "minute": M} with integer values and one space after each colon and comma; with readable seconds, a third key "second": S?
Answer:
{"hour": 8, "minute": 51}
